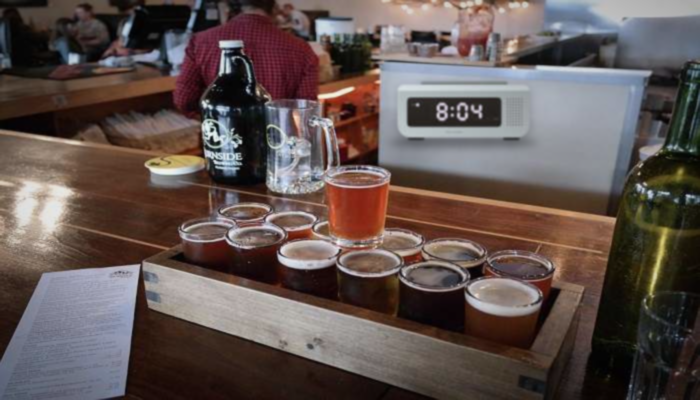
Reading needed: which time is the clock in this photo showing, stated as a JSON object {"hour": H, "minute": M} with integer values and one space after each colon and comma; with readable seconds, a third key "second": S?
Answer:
{"hour": 8, "minute": 4}
